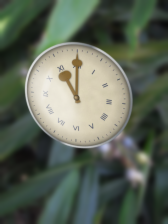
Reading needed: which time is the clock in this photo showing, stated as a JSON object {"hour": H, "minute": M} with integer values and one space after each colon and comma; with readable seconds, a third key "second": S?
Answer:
{"hour": 11, "minute": 0}
